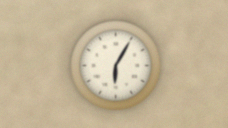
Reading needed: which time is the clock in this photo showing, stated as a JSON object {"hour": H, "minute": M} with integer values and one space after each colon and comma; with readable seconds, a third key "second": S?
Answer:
{"hour": 6, "minute": 5}
